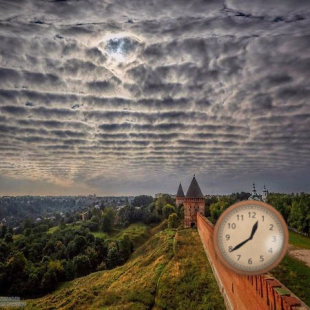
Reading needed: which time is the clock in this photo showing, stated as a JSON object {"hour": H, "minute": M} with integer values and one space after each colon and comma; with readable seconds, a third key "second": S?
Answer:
{"hour": 12, "minute": 39}
